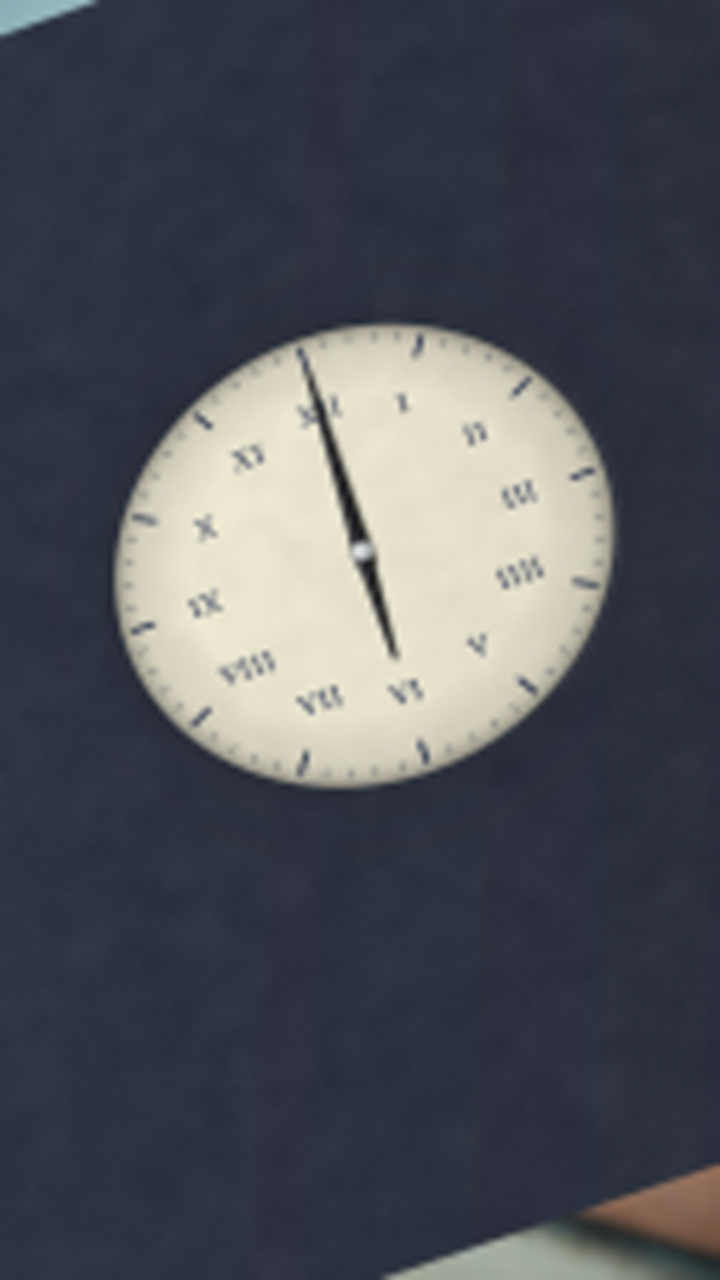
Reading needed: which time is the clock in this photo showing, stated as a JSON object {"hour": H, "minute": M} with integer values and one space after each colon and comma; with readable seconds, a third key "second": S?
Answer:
{"hour": 6, "minute": 0}
